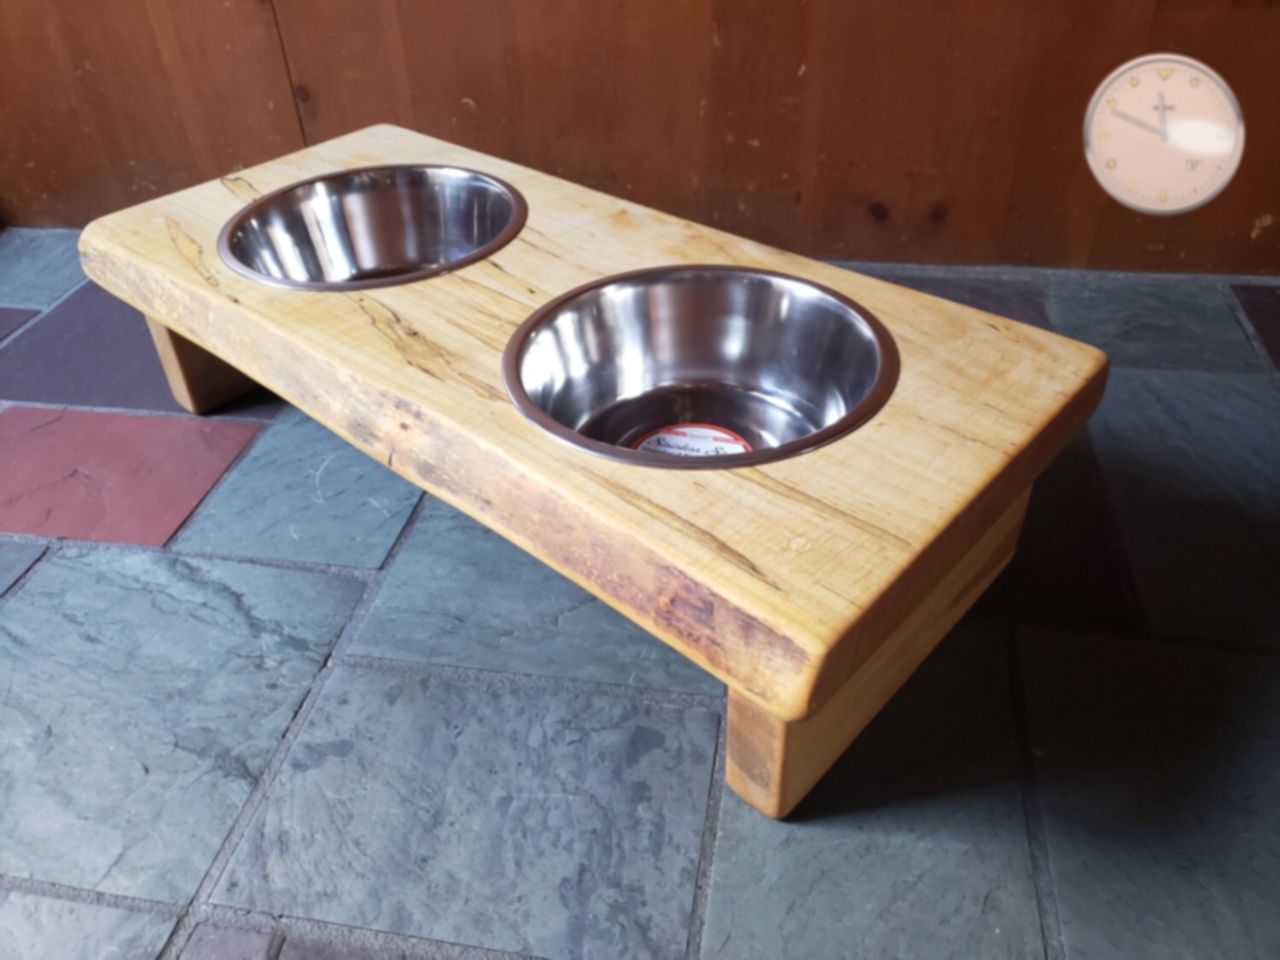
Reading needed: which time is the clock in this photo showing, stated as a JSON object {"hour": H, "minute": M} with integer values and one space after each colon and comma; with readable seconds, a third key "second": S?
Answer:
{"hour": 11, "minute": 49}
